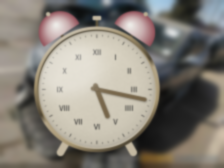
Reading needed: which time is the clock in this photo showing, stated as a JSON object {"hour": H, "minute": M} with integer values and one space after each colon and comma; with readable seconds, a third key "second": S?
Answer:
{"hour": 5, "minute": 17}
